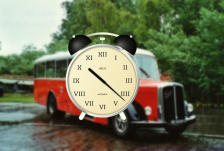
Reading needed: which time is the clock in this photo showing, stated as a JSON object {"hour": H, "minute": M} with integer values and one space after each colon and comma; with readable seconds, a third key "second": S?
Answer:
{"hour": 10, "minute": 22}
